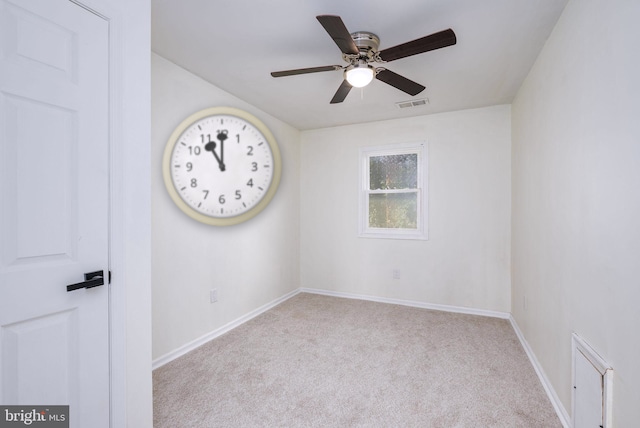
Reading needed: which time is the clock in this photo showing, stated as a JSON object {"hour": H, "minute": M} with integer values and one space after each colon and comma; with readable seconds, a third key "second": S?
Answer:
{"hour": 11, "minute": 0}
